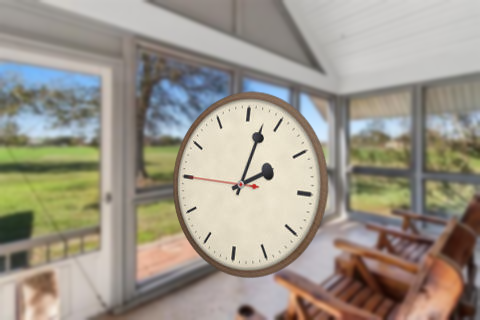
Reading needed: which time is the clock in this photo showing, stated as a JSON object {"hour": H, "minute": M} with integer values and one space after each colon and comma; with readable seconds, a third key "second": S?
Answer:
{"hour": 2, "minute": 2, "second": 45}
